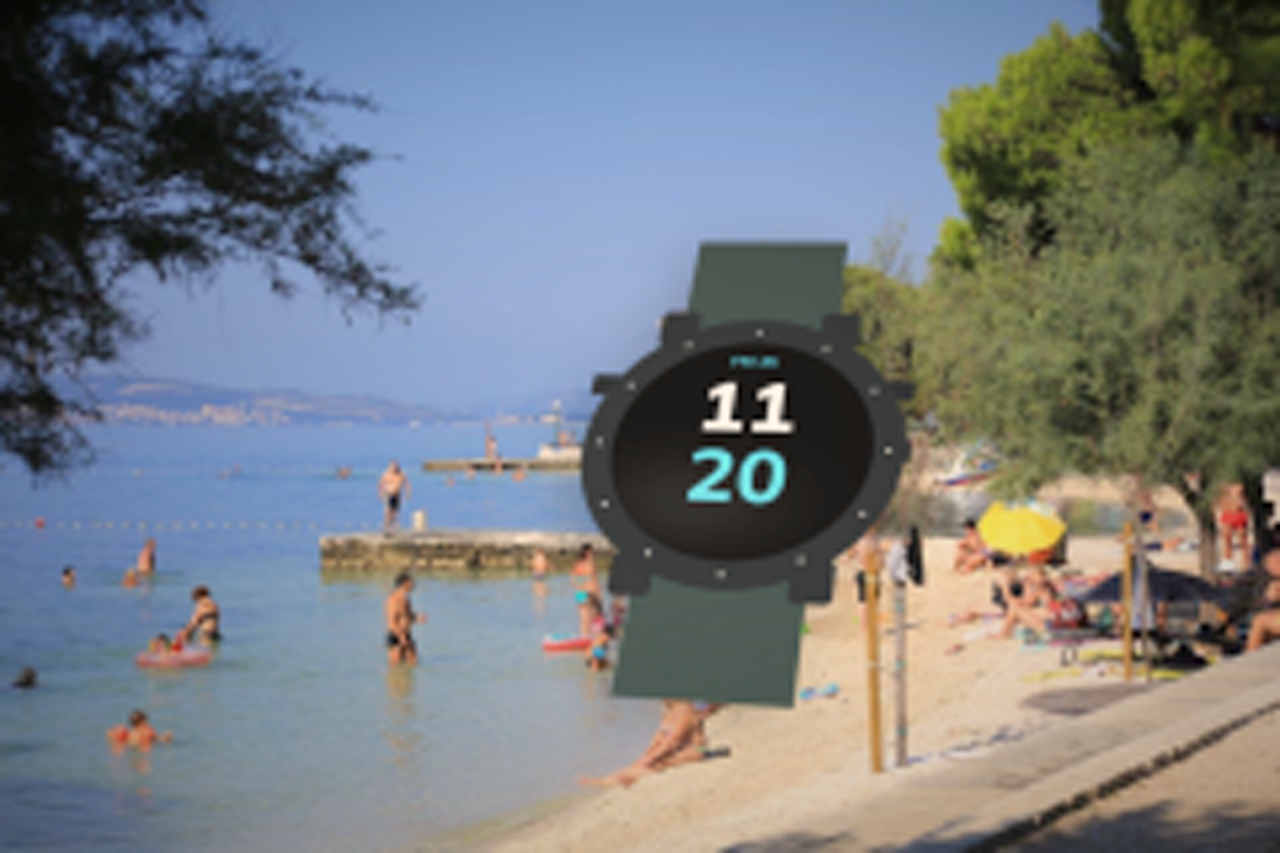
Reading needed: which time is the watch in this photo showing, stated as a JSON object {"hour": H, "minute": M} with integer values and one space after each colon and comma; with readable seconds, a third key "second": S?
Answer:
{"hour": 11, "minute": 20}
